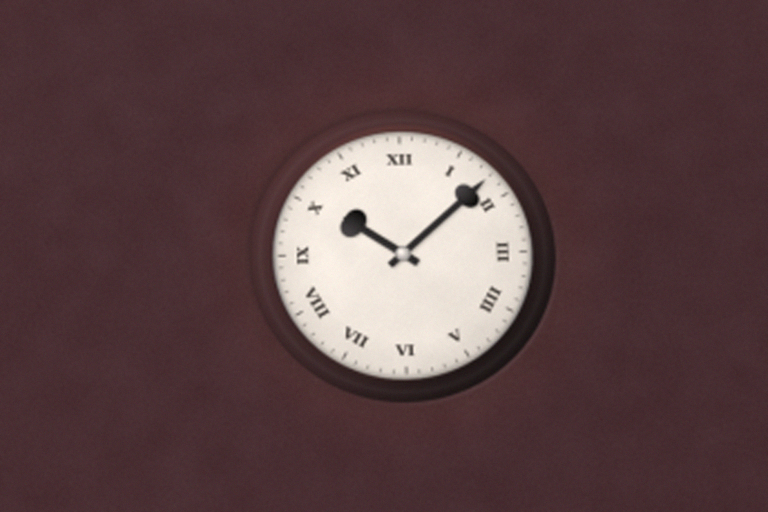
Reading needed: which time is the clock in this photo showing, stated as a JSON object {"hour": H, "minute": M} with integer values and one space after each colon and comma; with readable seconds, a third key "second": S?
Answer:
{"hour": 10, "minute": 8}
